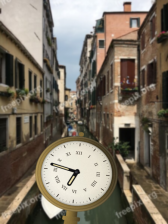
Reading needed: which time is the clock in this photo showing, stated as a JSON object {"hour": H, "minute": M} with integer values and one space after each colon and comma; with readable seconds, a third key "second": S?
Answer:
{"hour": 6, "minute": 47}
